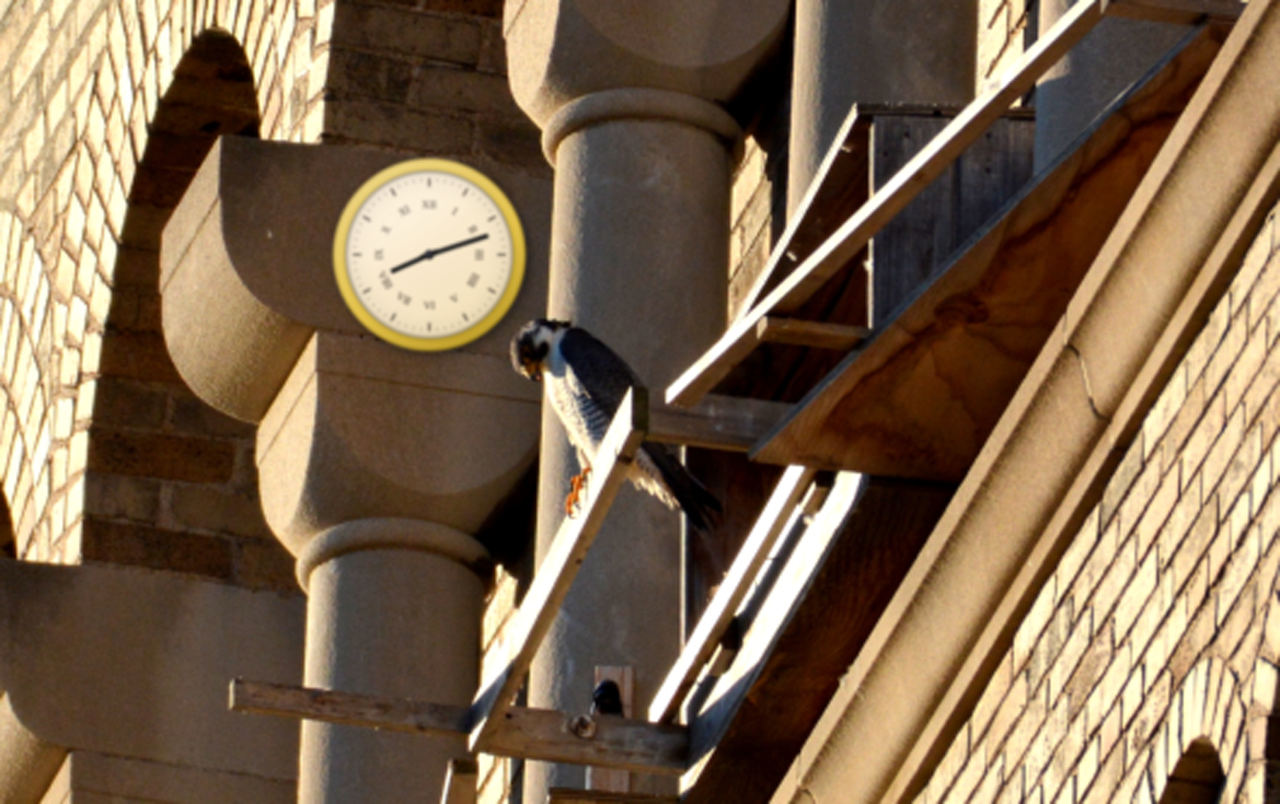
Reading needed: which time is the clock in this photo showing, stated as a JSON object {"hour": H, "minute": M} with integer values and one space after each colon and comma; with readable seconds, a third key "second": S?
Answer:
{"hour": 8, "minute": 12}
